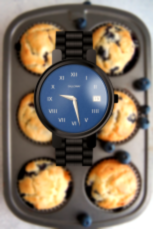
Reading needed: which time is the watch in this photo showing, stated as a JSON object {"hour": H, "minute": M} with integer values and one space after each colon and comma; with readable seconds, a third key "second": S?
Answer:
{"hour": 9, "minute": 28}
